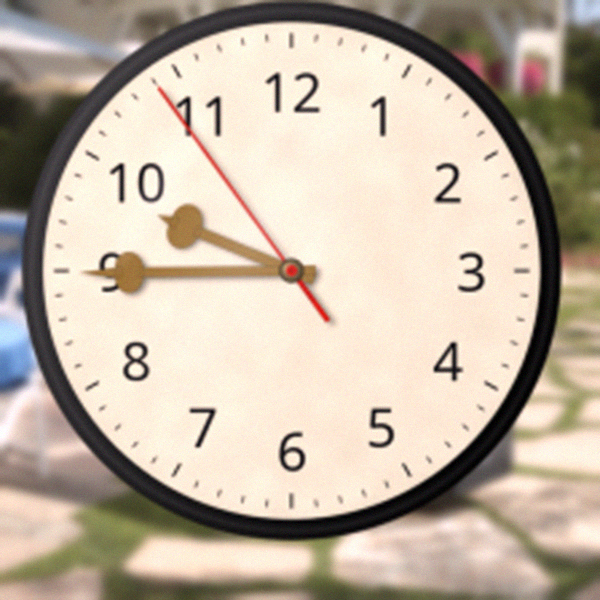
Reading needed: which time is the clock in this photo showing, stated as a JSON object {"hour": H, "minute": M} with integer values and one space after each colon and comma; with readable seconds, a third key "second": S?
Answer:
{"hour": 9, "minute": 44, "second": 54}
